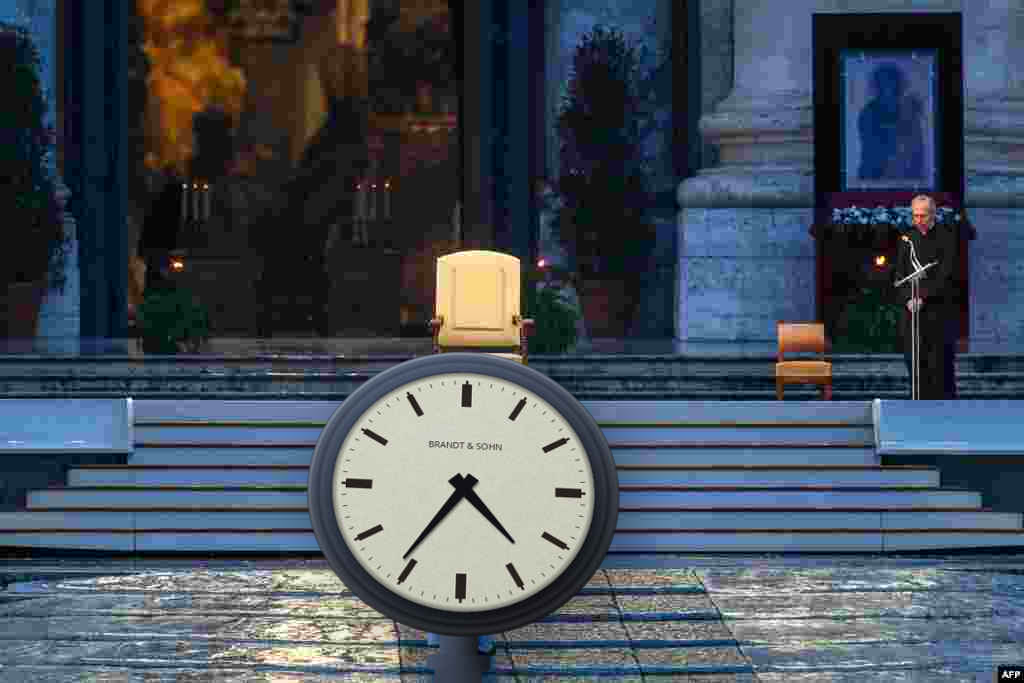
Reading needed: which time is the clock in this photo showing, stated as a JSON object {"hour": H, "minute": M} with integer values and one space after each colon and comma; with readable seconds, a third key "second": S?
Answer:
{"hour": 4, "minute": 36}
